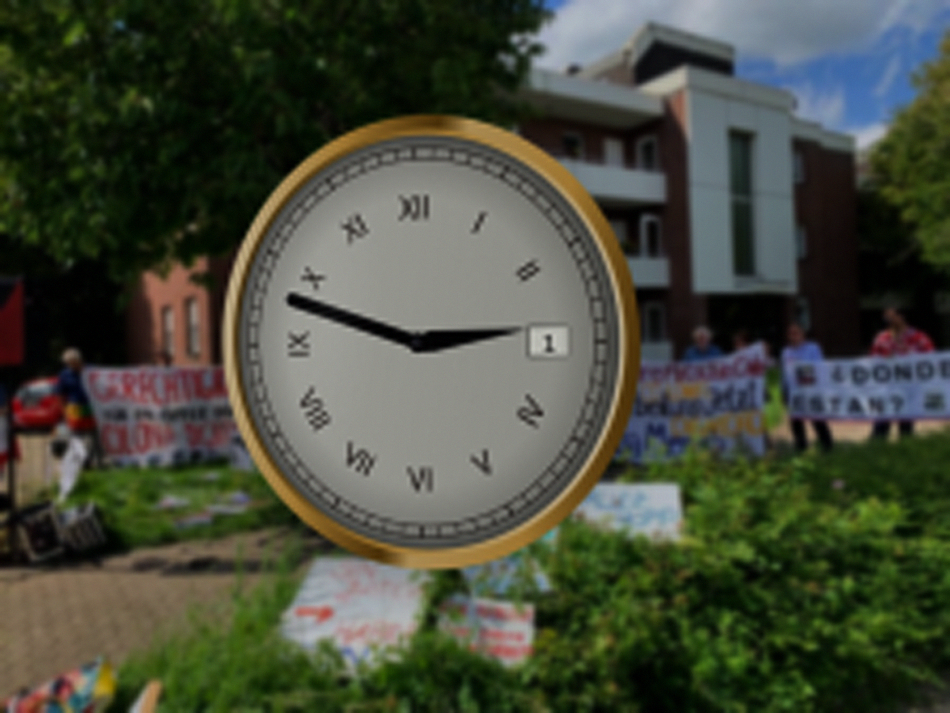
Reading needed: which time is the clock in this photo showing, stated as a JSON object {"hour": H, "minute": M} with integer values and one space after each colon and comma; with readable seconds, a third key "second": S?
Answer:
{"hour": 2, "minute": 48}
